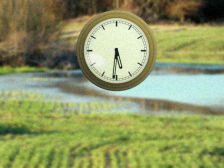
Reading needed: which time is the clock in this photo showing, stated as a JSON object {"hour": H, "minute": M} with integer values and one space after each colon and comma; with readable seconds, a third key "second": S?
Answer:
{"hour": 5, "minute": 31}
